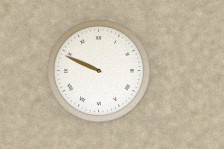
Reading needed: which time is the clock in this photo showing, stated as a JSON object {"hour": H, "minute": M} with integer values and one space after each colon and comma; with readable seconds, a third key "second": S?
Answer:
{"hour": 9, "minute": 49}
